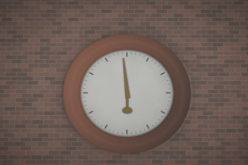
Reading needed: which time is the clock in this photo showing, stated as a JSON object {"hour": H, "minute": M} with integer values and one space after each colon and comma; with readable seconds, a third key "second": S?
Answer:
{"hour": 5, "minute": 59}
